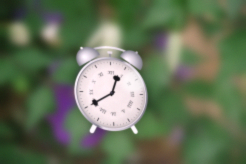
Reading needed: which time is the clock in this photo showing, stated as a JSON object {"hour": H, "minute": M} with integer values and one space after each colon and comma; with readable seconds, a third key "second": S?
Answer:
{"hour": 12, "minute": 40}
